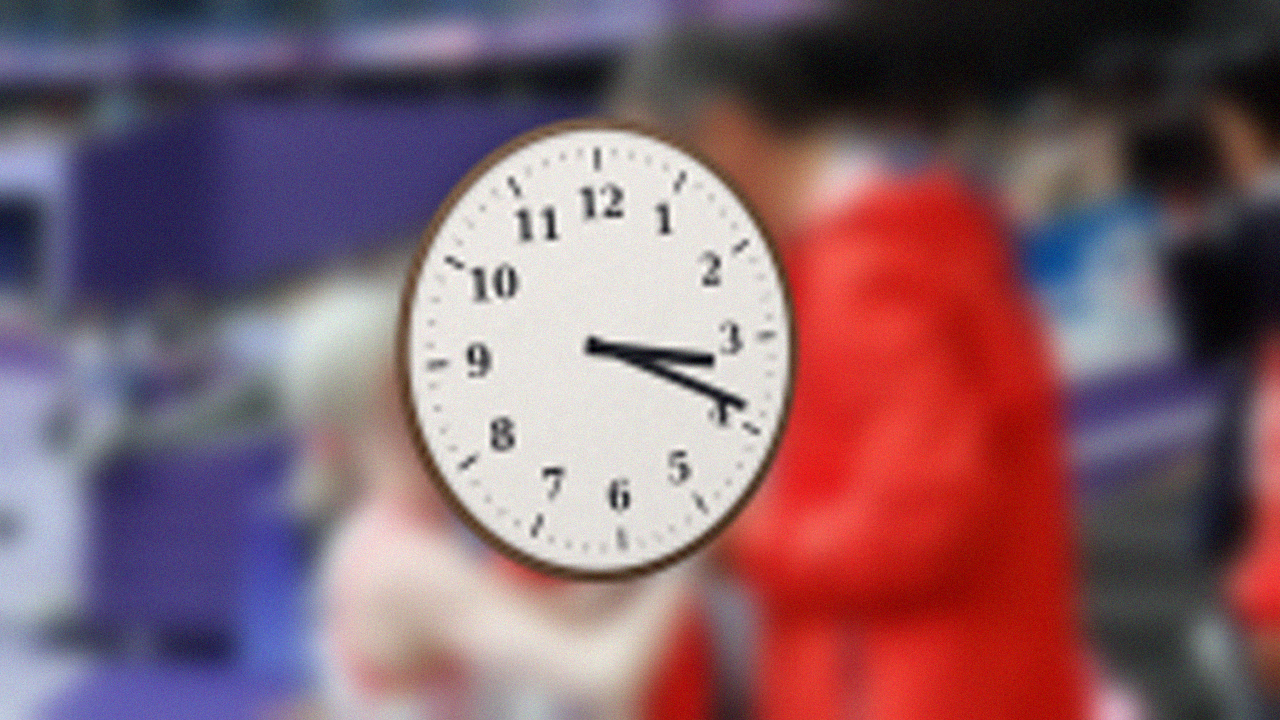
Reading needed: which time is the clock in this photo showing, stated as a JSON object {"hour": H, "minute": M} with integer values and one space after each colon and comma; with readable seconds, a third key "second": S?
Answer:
{"hour": 3, "minute": 19}
